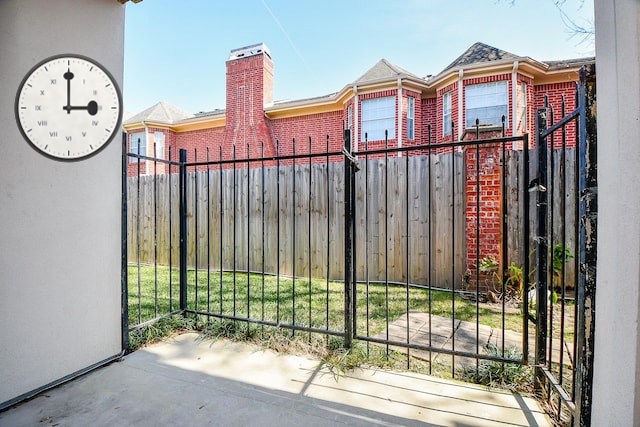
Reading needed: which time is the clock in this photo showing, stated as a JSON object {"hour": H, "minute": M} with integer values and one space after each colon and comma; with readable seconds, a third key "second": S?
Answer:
{"hour": 3, "minute": 0}
